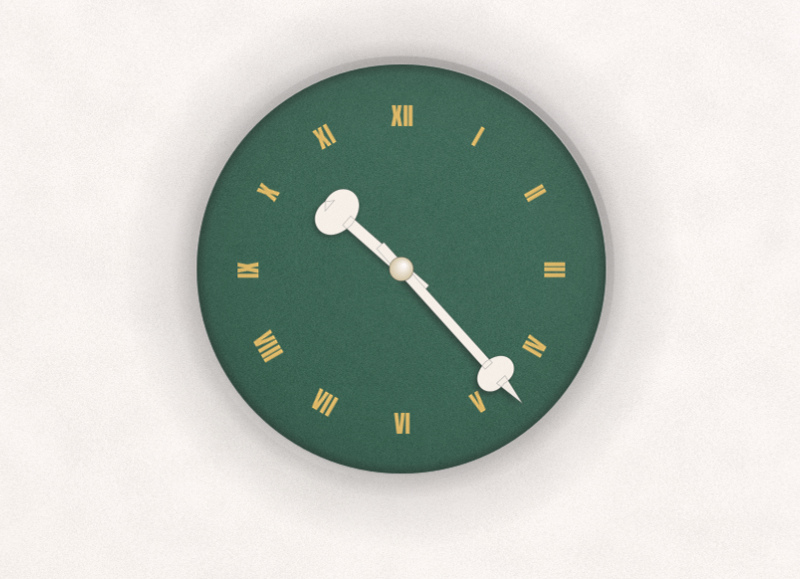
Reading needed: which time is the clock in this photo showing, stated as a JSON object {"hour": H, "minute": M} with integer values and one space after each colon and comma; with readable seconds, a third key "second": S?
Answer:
{"hour": 10, "minute": 23}
